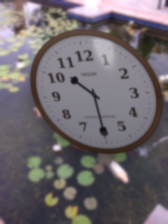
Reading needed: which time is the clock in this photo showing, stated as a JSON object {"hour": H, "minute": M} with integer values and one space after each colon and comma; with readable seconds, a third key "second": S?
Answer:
{"hour": 10, "minute": 30}
